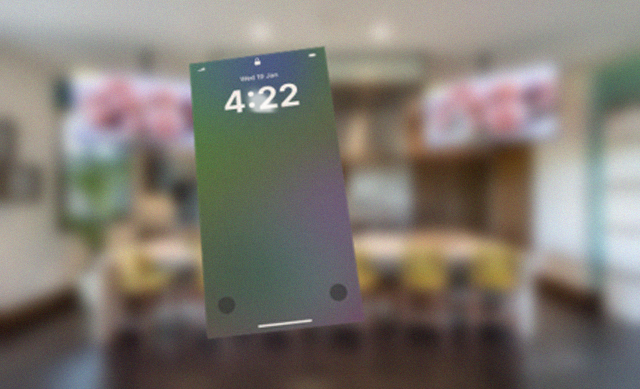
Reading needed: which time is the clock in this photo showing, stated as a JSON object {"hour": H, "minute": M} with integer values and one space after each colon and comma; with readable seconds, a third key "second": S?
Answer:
{"hour": 4, "minute": 22}
